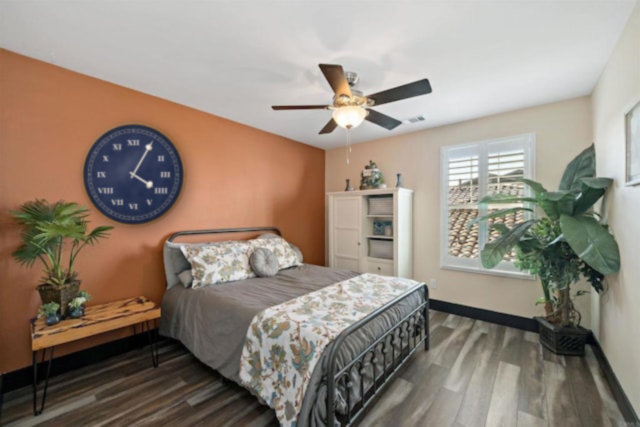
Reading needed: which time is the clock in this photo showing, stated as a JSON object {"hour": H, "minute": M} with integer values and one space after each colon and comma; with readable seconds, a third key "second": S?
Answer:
{"hour": 4, "minute": 5}
